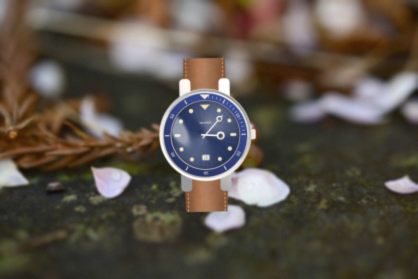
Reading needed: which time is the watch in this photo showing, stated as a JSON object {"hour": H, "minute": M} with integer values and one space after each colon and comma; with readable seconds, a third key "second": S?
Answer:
{"hour": 3, "minute": 7}
